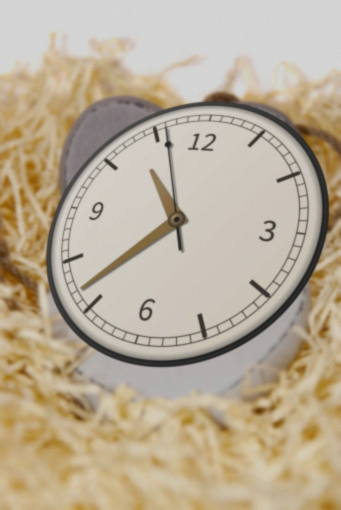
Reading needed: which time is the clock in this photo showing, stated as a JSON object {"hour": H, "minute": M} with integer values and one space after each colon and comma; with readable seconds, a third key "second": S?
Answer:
{"hour": 10, "minute": 36, "second": 56}
